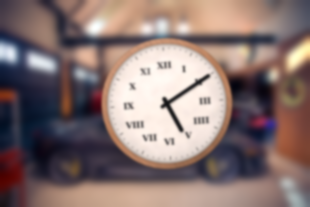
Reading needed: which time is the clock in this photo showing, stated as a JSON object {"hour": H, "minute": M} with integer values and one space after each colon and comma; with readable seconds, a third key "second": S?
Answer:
{"hour": 5, "minute": 10}
